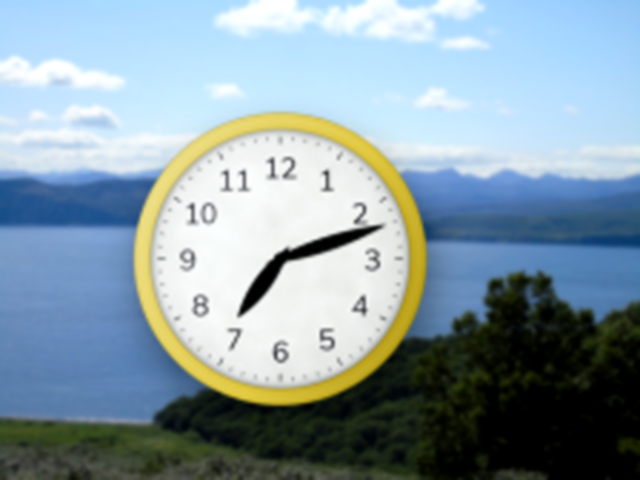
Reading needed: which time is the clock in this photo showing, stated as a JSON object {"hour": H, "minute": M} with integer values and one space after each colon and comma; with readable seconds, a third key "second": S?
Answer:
{"hour": 7, "minute": 12}
